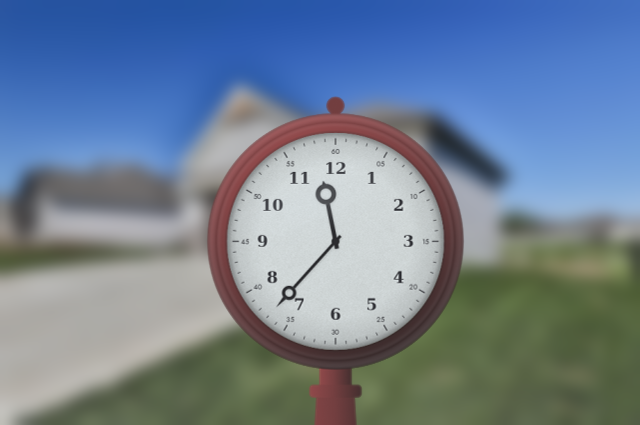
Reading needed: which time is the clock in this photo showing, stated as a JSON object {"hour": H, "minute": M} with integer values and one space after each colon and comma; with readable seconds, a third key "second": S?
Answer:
{"hour": 11, "minute": 37}
